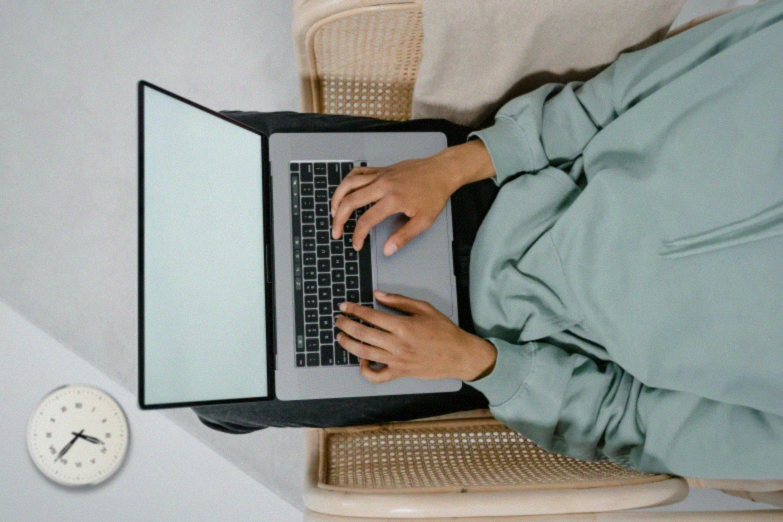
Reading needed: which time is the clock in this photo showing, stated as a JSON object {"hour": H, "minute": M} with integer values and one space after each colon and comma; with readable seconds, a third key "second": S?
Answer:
{"hour": 3, "minute": 37}
